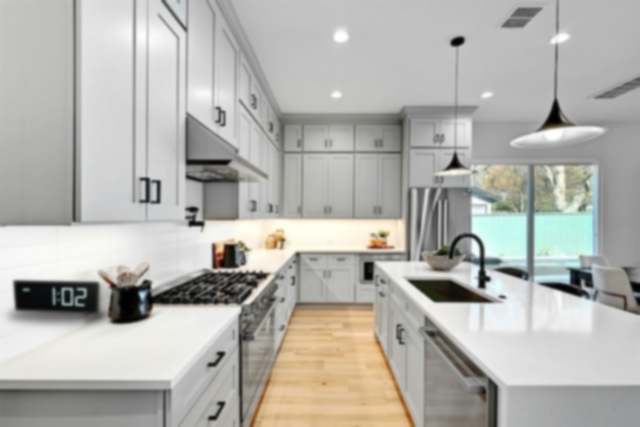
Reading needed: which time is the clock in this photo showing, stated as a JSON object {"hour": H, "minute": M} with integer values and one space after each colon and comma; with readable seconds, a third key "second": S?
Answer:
{"hour": 1, "minute": 2}
